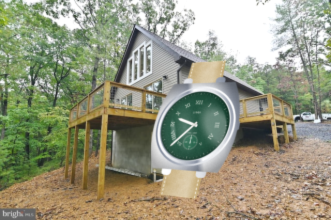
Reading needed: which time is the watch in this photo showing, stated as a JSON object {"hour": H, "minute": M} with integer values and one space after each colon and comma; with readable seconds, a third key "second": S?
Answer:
{"hour": 9, "minute": 37}
